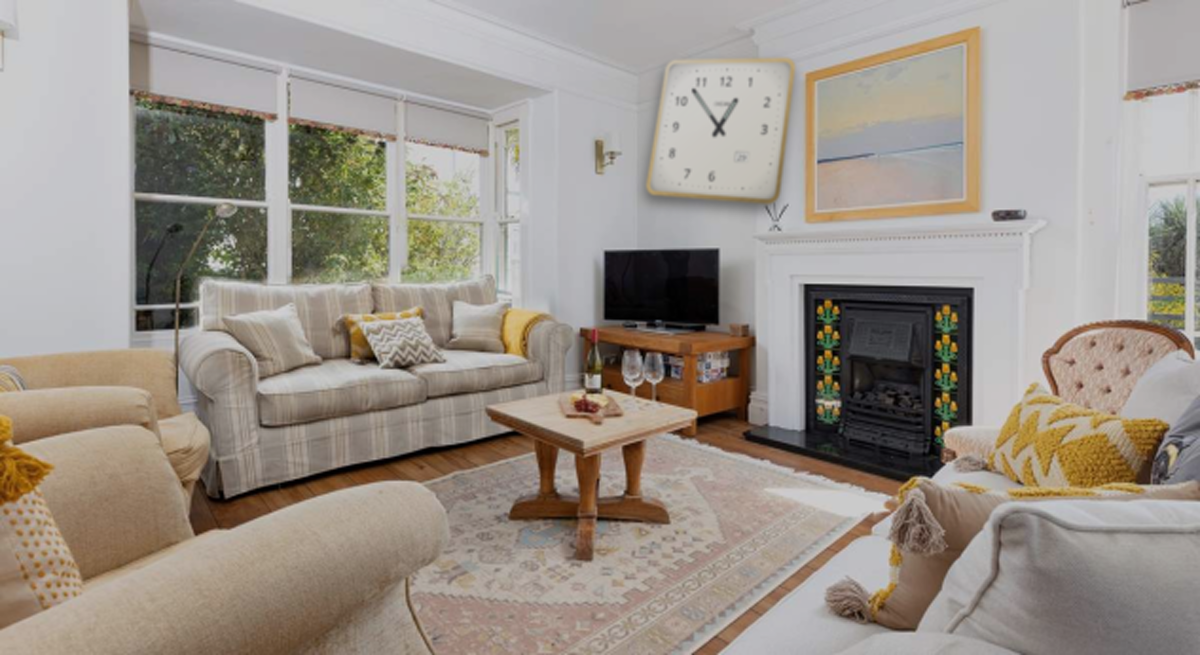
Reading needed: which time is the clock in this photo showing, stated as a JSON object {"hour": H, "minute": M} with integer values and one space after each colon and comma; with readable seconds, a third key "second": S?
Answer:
{"hour": 12, "minute": 53}
